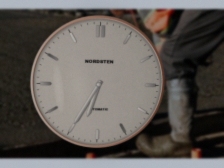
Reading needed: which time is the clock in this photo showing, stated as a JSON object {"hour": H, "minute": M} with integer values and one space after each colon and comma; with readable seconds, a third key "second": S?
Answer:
{"hour": 6, "minute": 35}
